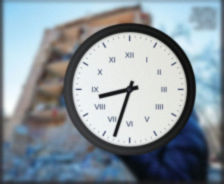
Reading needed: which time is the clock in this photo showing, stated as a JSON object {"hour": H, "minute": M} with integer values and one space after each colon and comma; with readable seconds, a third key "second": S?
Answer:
{"hour": 8, "minute": 33}
